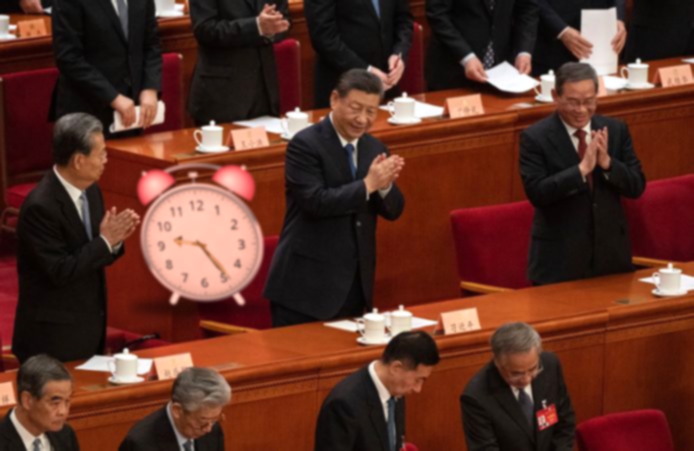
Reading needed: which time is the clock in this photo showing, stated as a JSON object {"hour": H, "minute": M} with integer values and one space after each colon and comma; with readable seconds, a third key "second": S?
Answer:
{"hour": 9, "minute": 24}
